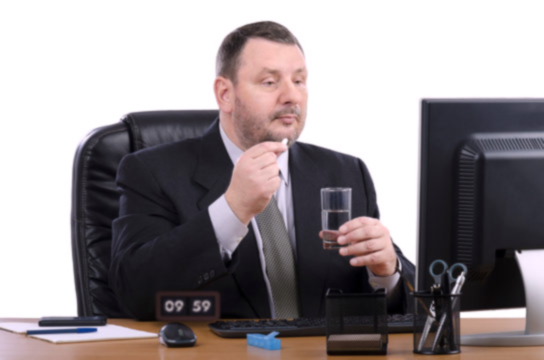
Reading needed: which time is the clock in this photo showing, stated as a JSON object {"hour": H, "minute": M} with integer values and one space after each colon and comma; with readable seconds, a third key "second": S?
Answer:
{"hour": 9, "minute": 59}
